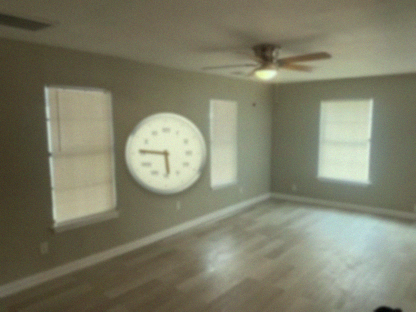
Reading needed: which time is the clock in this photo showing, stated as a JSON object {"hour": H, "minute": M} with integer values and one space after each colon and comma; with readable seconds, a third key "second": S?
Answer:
{"hour": 5, "minute": 46}
